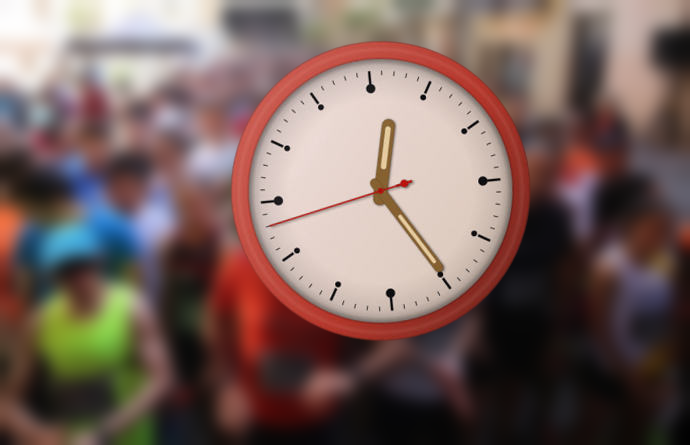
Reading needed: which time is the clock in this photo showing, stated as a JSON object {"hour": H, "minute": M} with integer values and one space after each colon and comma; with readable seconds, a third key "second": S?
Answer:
{"hour": 12, "minute": 24, "second": 43}
